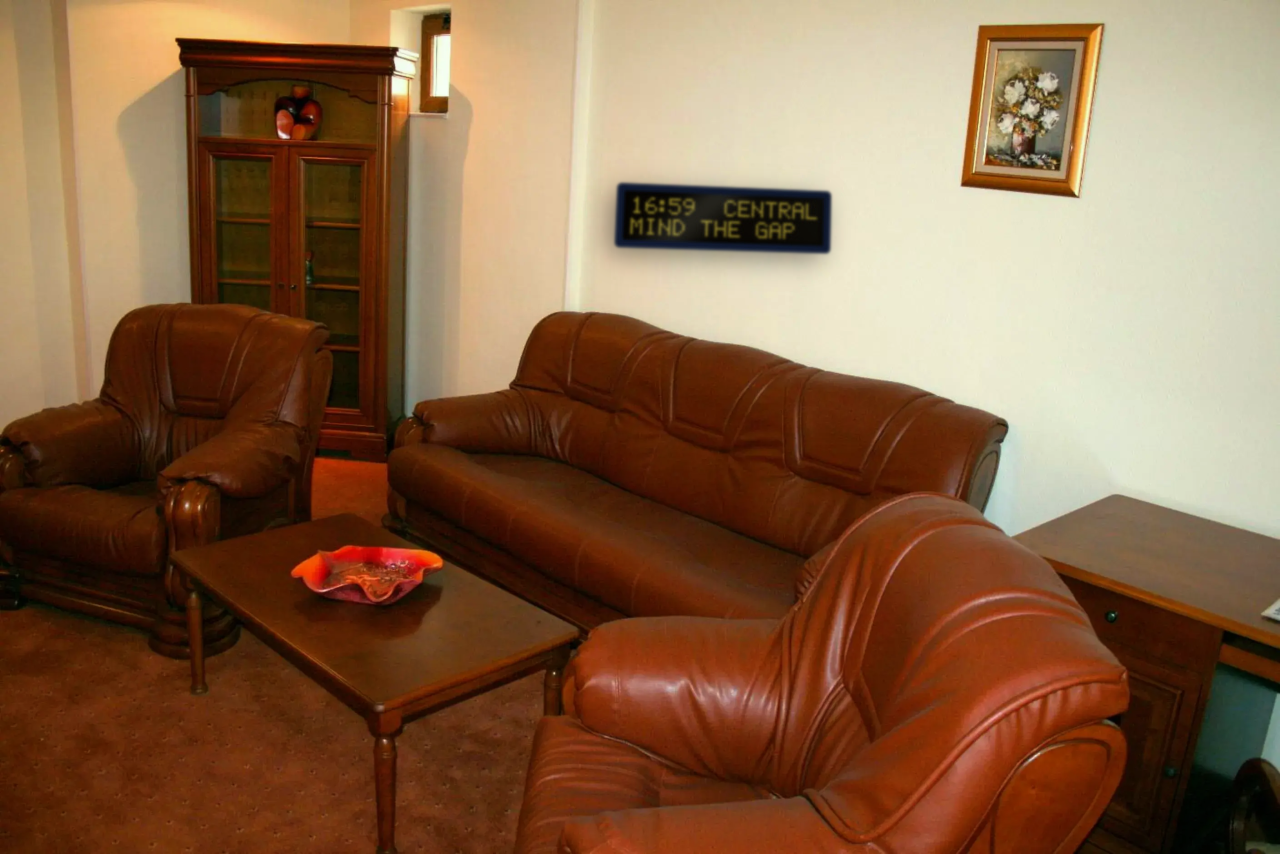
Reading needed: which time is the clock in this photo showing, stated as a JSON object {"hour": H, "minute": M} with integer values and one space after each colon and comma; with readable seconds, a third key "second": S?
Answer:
{"hour": 16, "minute": 59}
